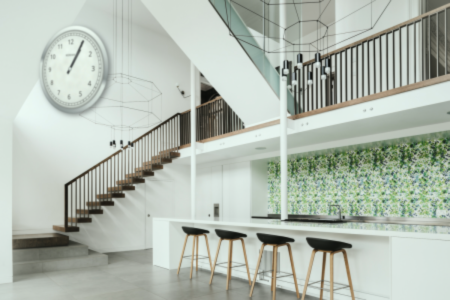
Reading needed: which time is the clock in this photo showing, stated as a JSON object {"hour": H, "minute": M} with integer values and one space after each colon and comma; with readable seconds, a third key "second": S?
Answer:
{"hour": 1, "minute": 5}
